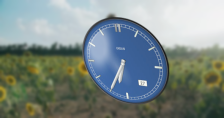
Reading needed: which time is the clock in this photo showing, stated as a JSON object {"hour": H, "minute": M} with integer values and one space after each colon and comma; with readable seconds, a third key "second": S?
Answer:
{"hour": 6, "minute": 35}
